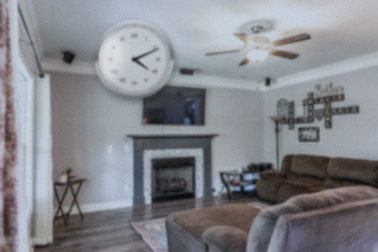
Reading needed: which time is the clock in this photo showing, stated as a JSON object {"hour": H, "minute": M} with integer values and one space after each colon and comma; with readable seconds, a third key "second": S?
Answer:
{"hour": 4, "minute": 11}
